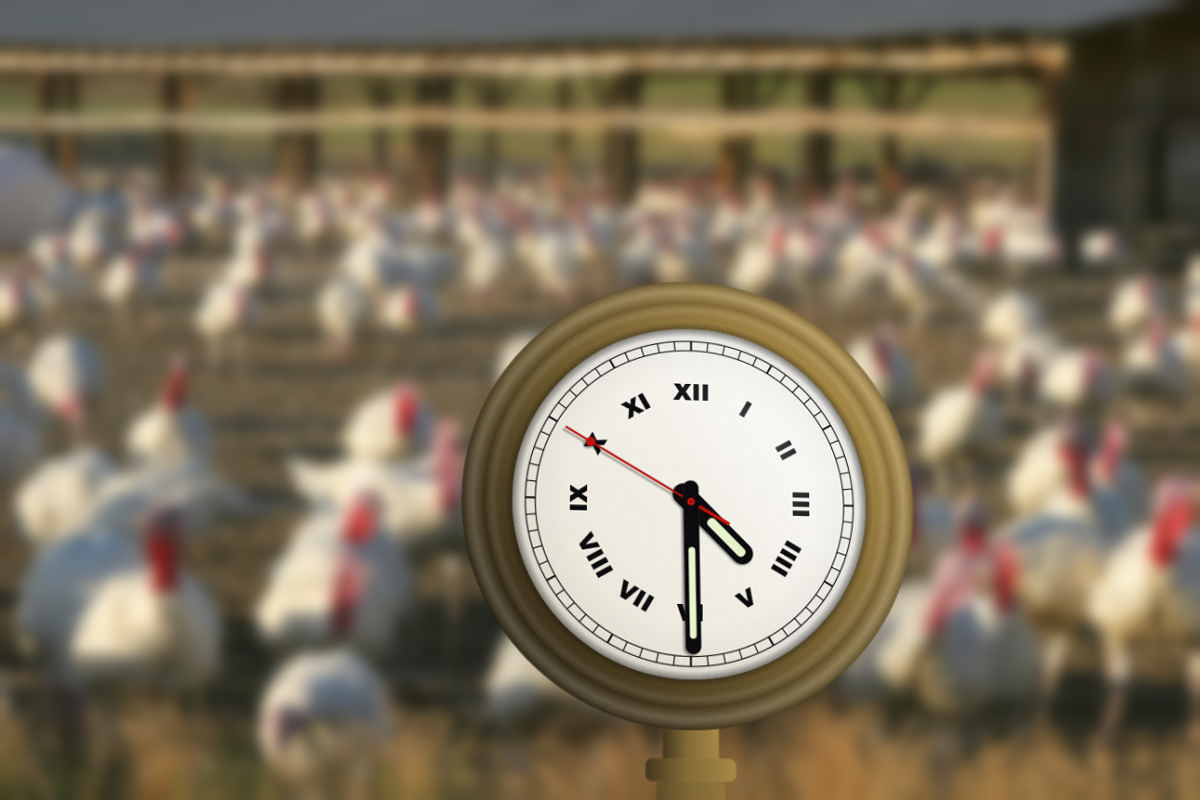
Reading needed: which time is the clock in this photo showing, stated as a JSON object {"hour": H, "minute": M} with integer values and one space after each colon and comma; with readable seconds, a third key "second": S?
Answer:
{"hour": 4, "minute": 29, "second": 50}
